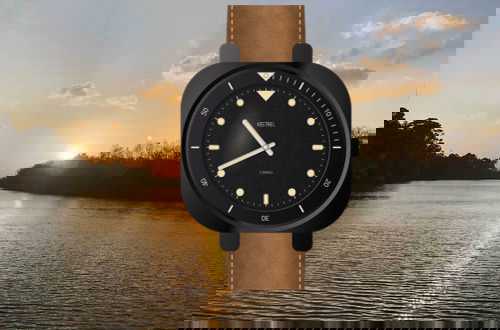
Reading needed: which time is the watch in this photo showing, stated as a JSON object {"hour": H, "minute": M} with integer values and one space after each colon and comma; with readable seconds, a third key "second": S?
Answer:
{"hour": 10, "minute": 41}
